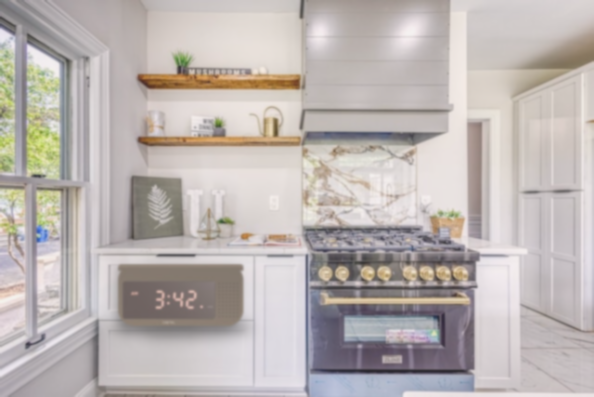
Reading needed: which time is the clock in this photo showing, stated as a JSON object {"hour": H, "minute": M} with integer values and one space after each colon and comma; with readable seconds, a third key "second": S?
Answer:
{"hour": 3, "minute": 42}
